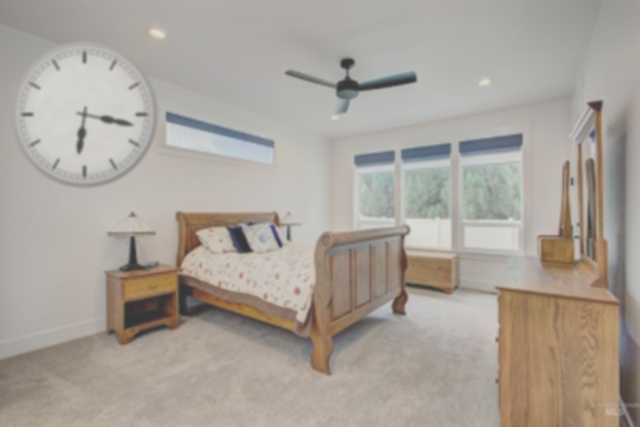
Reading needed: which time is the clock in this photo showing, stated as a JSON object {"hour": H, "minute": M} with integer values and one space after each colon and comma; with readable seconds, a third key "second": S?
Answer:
{"hour": 6, "minute": 17}
